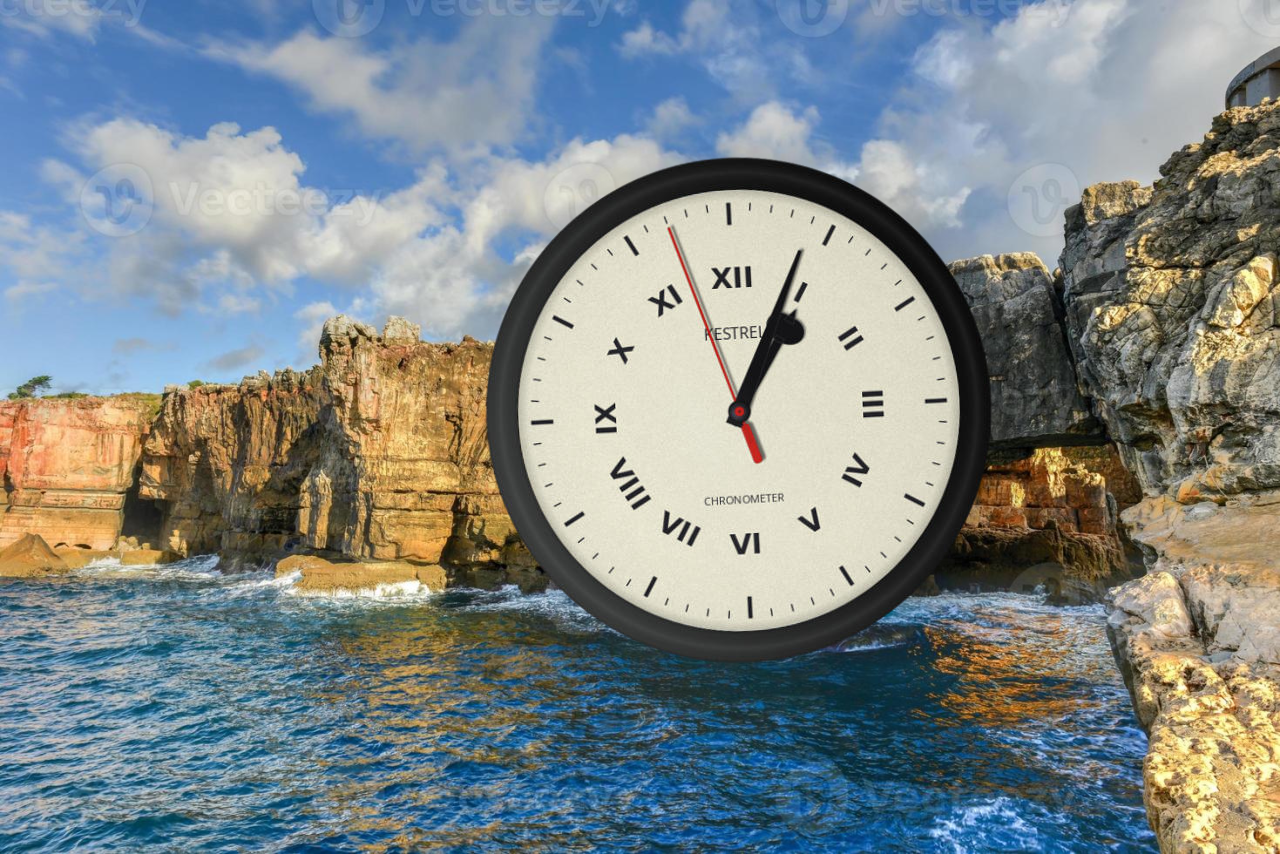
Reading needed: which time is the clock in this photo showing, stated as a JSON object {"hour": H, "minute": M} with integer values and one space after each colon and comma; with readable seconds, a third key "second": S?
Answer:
{"hour": 1, "minute": 3, "second": 57}
